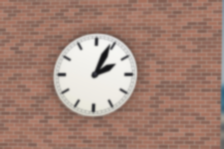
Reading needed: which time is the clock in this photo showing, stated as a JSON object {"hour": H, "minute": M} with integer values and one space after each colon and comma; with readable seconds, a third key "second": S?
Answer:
{"hour": 2, "minute": 4}
